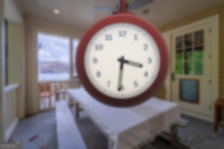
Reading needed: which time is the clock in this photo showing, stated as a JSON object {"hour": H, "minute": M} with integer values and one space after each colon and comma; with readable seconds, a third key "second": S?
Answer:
{"hour": 3, "minute": 31}
